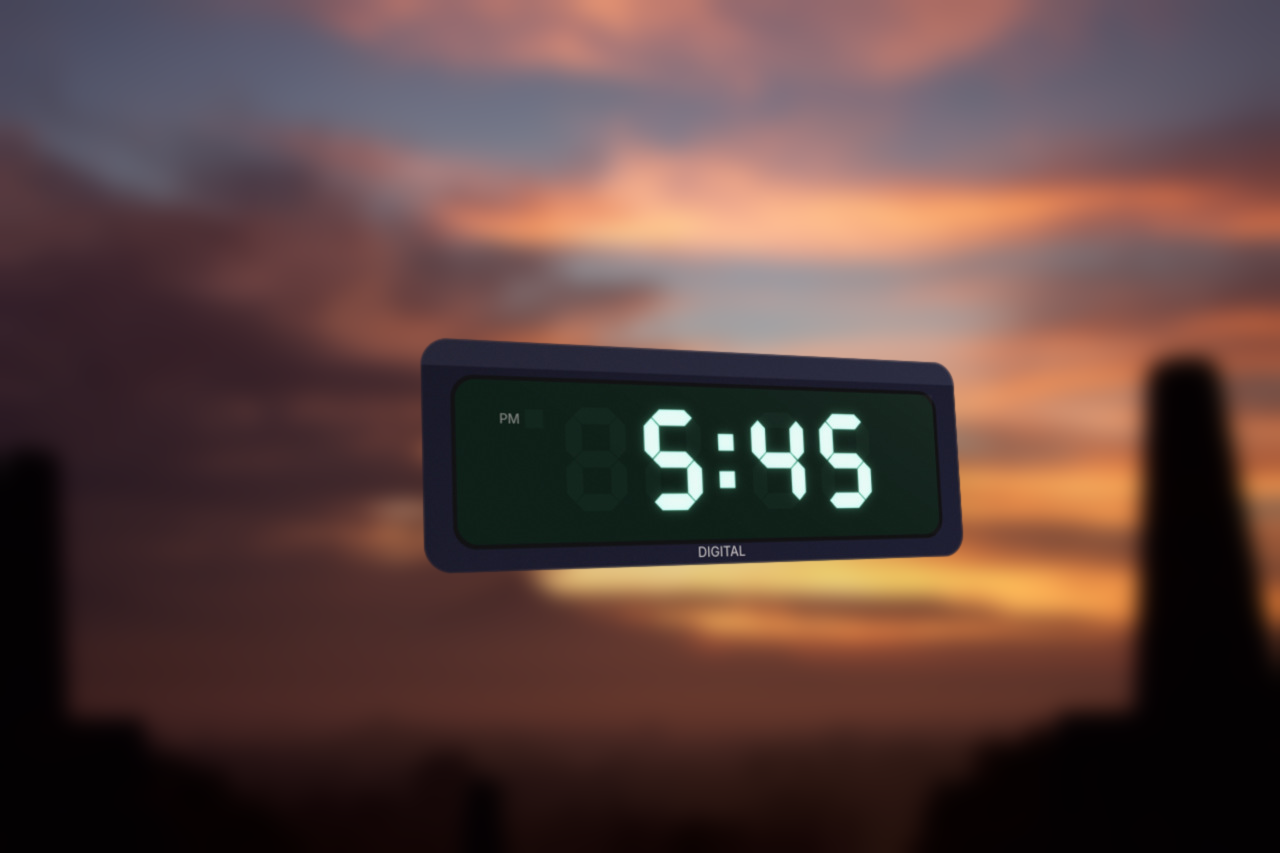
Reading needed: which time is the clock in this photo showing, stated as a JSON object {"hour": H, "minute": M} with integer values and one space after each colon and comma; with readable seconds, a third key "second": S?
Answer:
{"hour": 5, "minute": 45}
